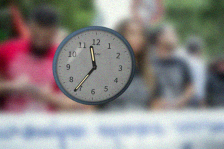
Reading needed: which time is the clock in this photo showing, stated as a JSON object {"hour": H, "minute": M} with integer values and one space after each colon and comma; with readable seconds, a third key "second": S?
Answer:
{"hour": 11, "minute": 36}
